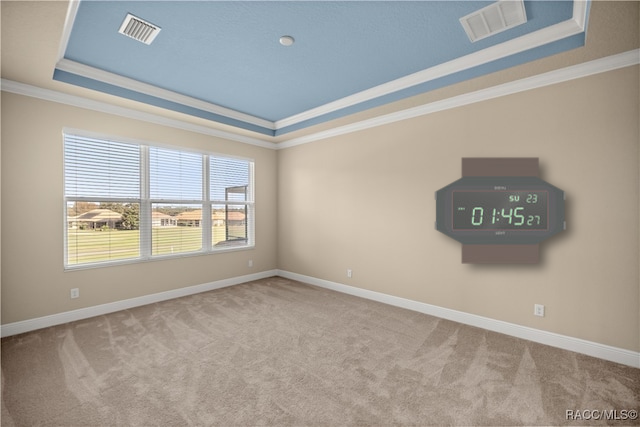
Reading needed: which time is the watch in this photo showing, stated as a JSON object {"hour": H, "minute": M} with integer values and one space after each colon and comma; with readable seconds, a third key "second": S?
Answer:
{"hour": 1, "minute": 45, "second": 27}
